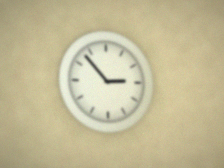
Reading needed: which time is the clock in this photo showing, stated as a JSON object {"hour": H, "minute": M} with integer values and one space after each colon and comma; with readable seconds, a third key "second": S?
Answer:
{"hour": 2, "minute": 53}
